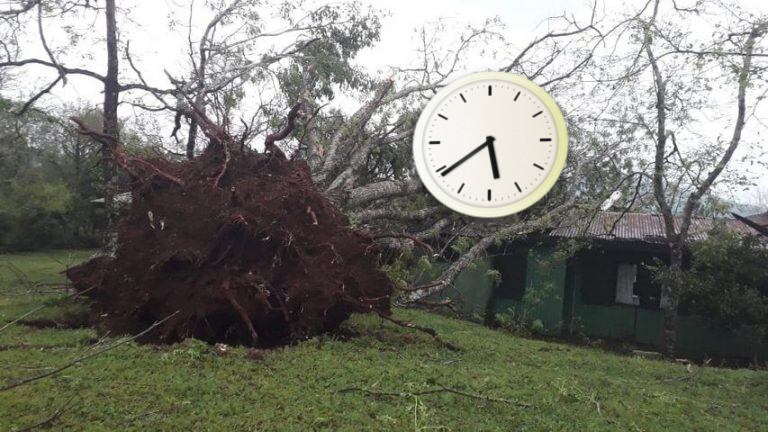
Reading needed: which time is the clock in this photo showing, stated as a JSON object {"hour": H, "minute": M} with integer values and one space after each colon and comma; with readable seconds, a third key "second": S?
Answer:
{"hour": 5, "minute": 39}
